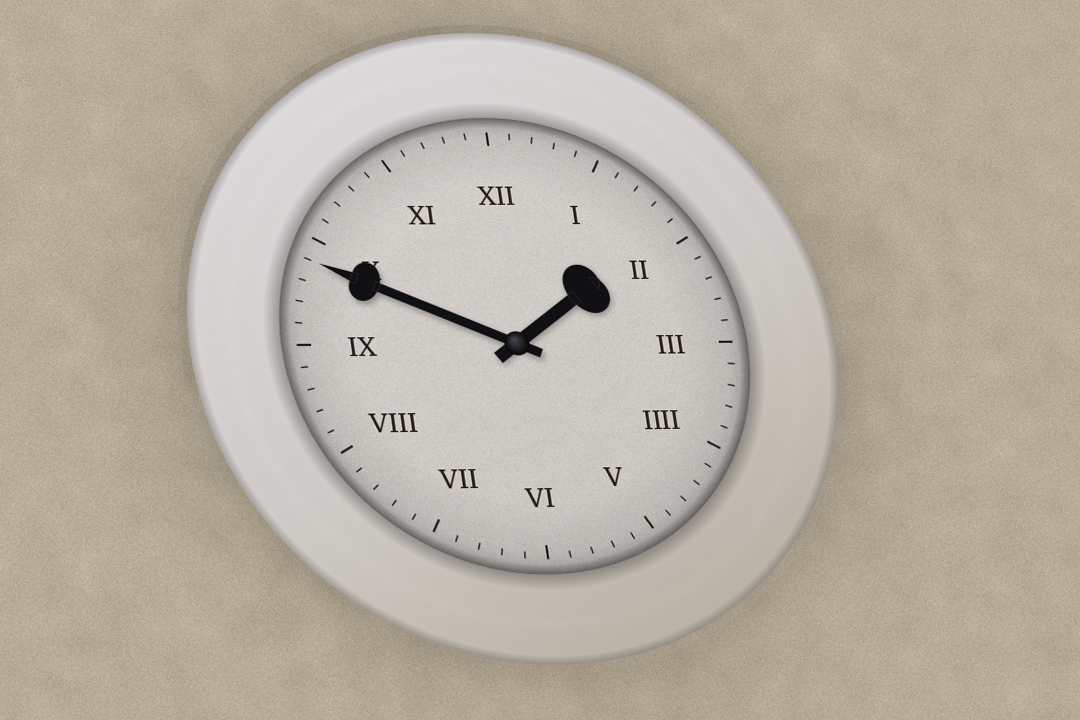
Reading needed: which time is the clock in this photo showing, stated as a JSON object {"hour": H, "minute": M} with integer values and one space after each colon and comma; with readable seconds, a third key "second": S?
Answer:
{"hour": 1, "minute": 49}
